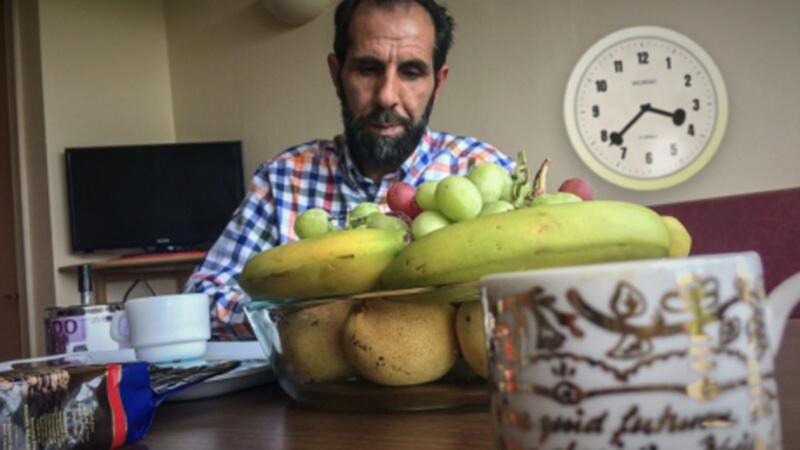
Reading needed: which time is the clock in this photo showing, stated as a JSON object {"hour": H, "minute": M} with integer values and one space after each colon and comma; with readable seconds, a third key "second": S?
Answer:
{"hour": 3, "minute": 38}
